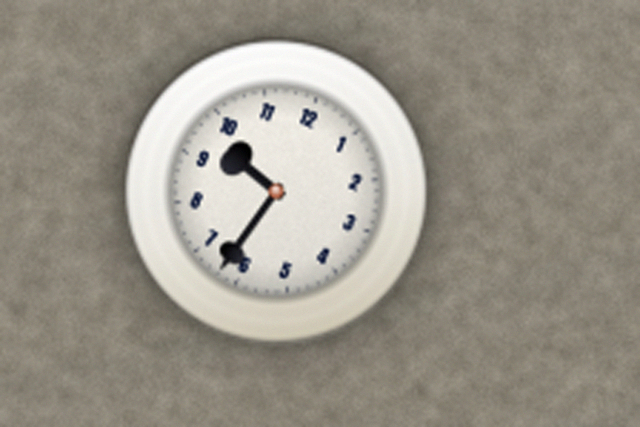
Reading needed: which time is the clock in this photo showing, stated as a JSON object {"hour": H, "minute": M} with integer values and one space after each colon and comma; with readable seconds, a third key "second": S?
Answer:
{"hour": 9, "minute": 32}
